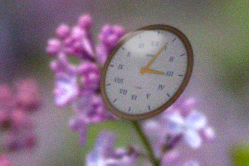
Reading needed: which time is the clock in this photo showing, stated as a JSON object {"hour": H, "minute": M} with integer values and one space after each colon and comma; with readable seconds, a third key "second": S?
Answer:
{"hour": 3, "minute": 4}
